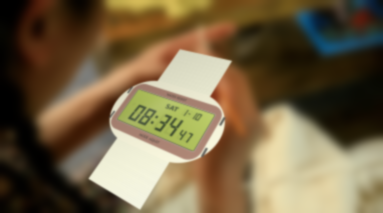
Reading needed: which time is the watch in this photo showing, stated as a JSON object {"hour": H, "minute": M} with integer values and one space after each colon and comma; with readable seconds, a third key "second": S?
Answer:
{"hour": 8, "minute": 34}
